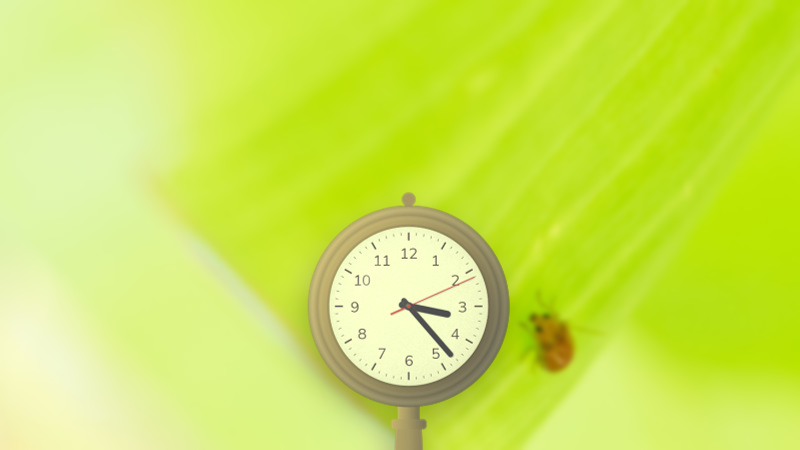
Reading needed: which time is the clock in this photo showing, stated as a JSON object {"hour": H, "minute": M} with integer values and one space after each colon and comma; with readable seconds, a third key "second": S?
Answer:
{"hour": 3, "minute": 23, "second": 11}
